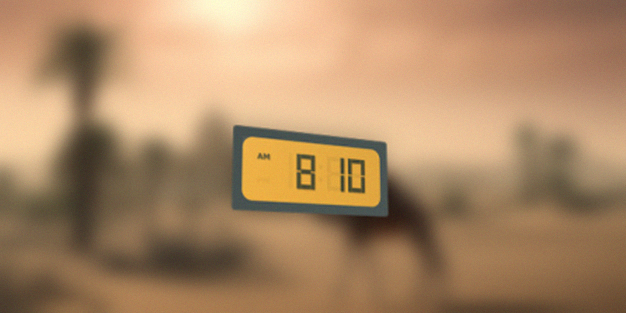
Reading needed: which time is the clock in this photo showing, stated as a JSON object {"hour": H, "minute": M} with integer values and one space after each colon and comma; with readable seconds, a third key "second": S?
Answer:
{"hour": 8, "minute": 10}
